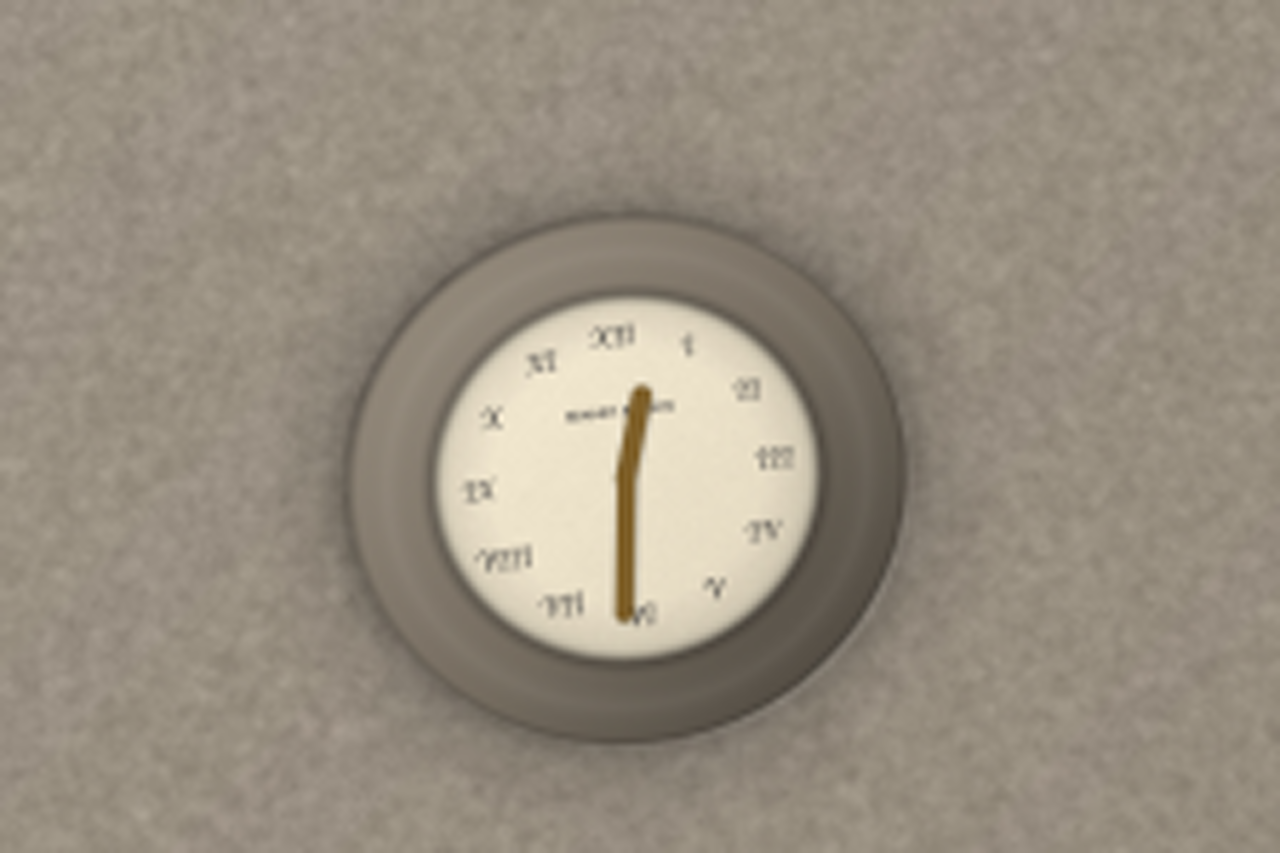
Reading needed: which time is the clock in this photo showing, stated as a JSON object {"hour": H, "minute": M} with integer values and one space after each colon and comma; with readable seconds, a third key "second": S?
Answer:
{"hour": 12, "minute": 31}
